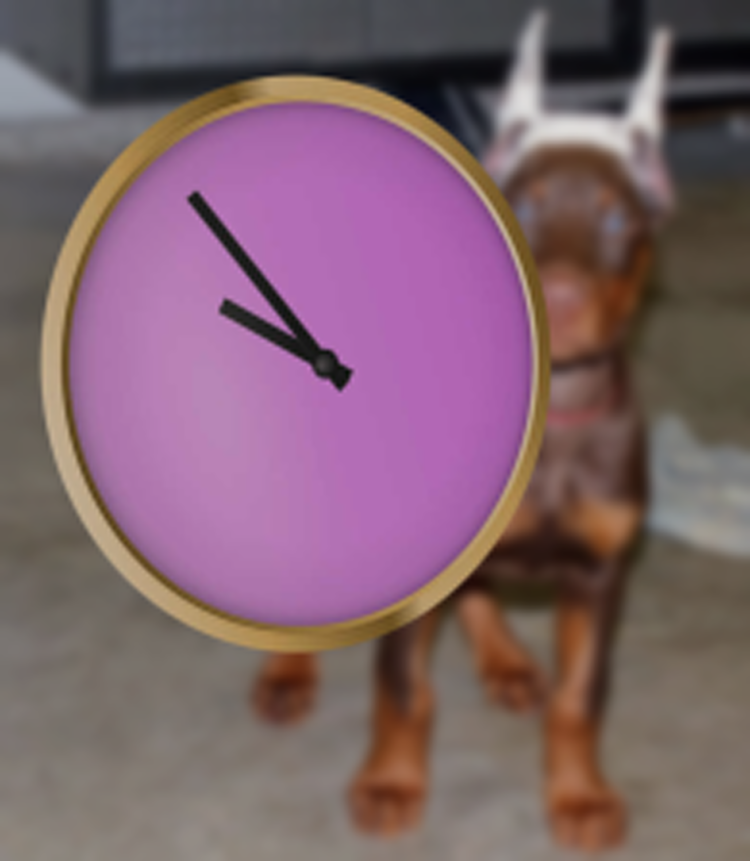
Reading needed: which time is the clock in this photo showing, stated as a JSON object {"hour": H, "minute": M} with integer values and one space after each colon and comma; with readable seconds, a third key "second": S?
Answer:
{"hour": 9, "minute": 53}
